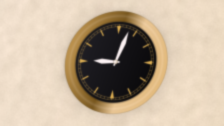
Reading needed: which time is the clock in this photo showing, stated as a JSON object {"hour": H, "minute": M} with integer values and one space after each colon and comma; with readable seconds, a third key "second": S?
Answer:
{"hour": 9, "minute": 3}
